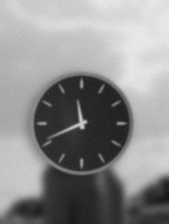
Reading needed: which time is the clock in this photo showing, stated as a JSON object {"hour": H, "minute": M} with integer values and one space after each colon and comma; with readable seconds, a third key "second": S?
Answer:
{"hour": 11, "minute": 41}
